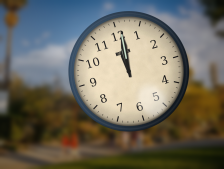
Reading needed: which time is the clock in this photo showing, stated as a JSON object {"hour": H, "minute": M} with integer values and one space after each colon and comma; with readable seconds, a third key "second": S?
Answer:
{"hour": 12, "minute": 1}
